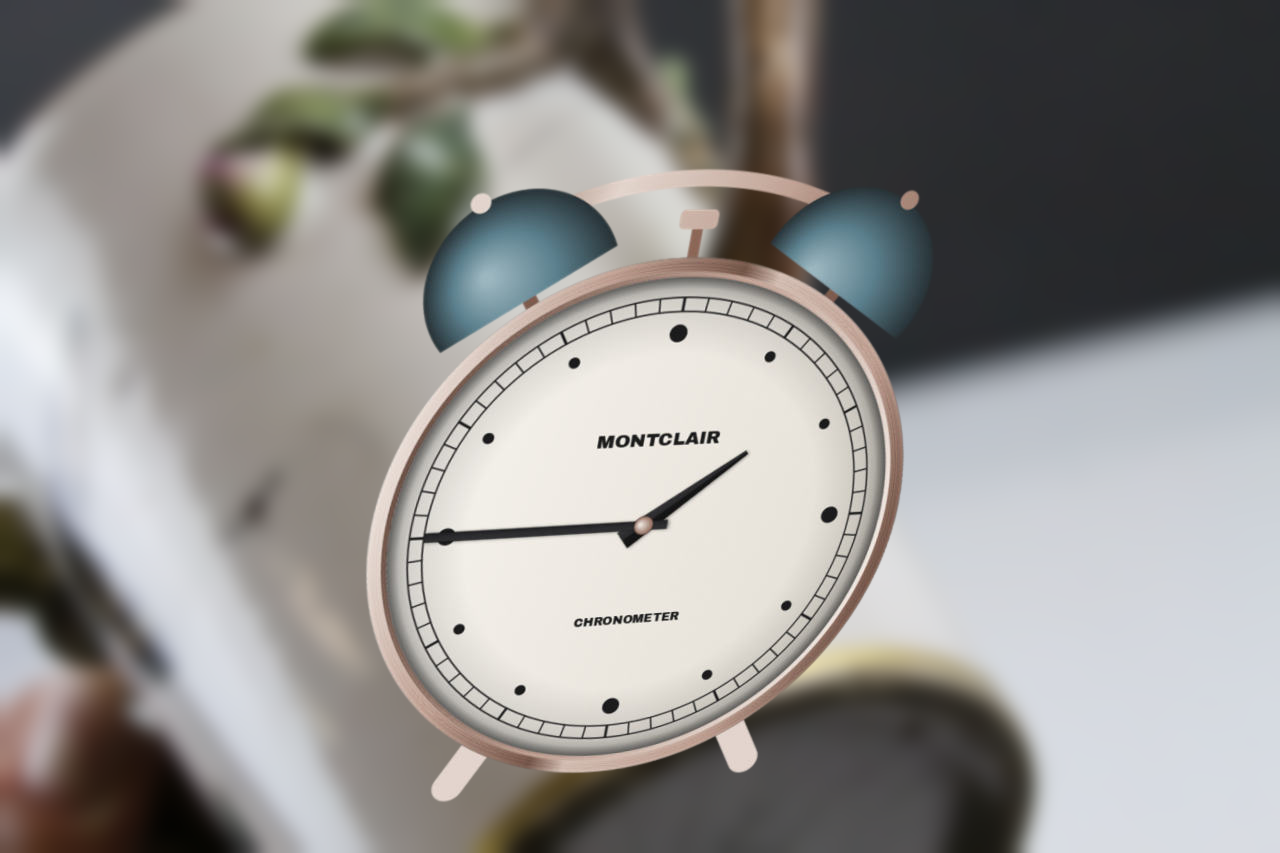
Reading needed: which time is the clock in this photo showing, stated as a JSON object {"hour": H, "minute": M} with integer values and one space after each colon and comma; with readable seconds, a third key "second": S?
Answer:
{"hour": 1, "minute": 45}
